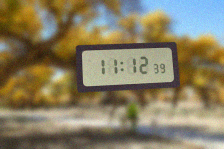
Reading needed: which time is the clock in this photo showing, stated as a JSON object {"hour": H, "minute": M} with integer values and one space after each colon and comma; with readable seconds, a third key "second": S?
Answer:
{"hour": 11, "minute": 12, "second": 39}
